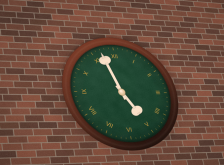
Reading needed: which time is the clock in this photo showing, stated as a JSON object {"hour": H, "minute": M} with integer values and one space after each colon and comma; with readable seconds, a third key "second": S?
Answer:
{"hour": 4, "minute": 57}
